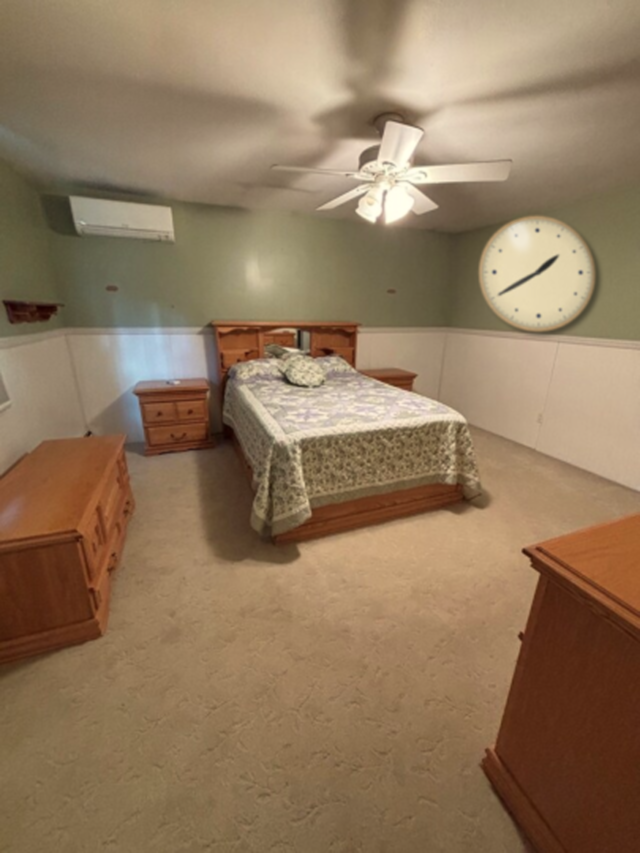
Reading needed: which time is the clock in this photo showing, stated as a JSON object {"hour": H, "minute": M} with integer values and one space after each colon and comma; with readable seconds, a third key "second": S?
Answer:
{"hour": 1, "minute": 40}
